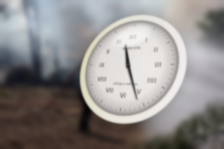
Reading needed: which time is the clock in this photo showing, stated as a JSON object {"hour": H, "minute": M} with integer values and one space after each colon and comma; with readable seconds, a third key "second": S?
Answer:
{"hour": 11, "minute": 26}
